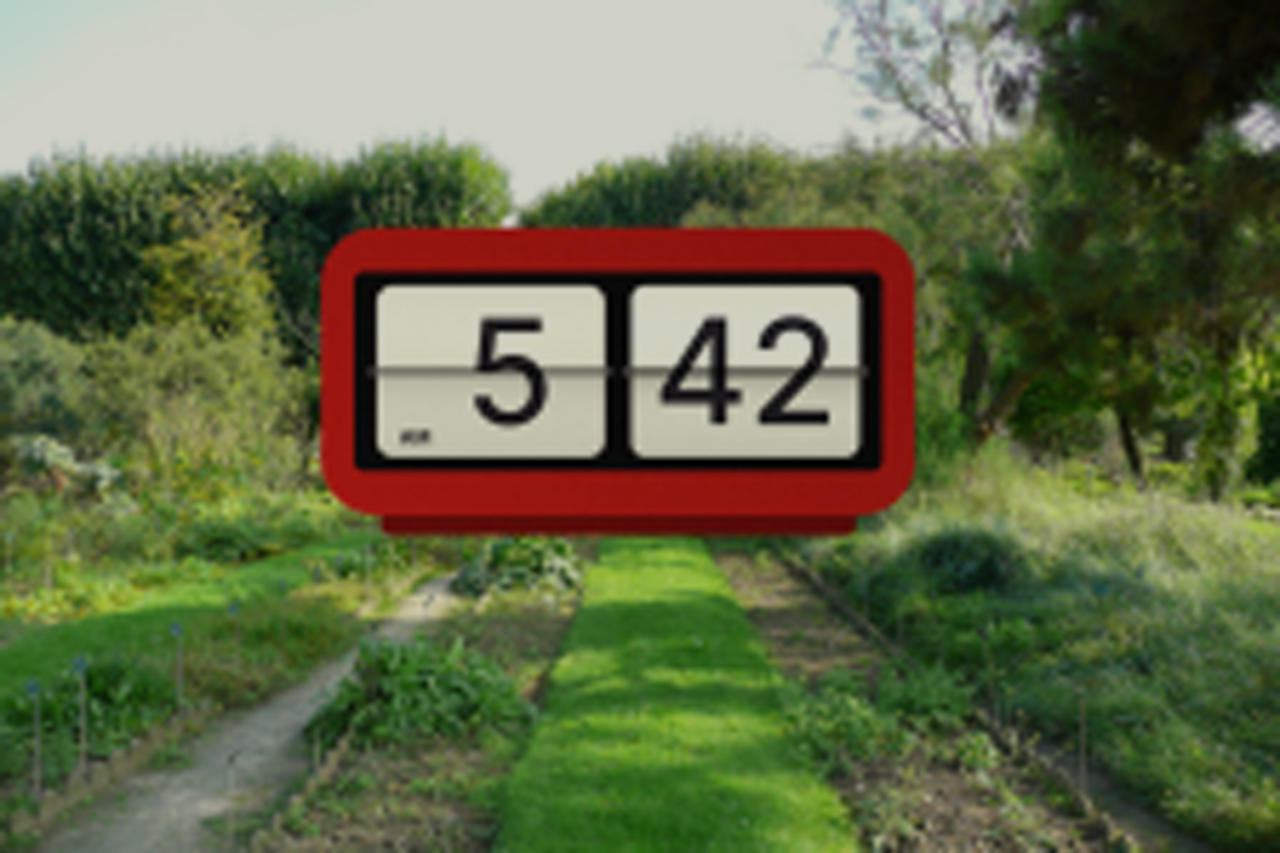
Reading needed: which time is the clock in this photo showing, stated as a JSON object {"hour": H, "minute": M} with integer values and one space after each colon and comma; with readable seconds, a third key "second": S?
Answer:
{"hour": 5, "minute": 42}
